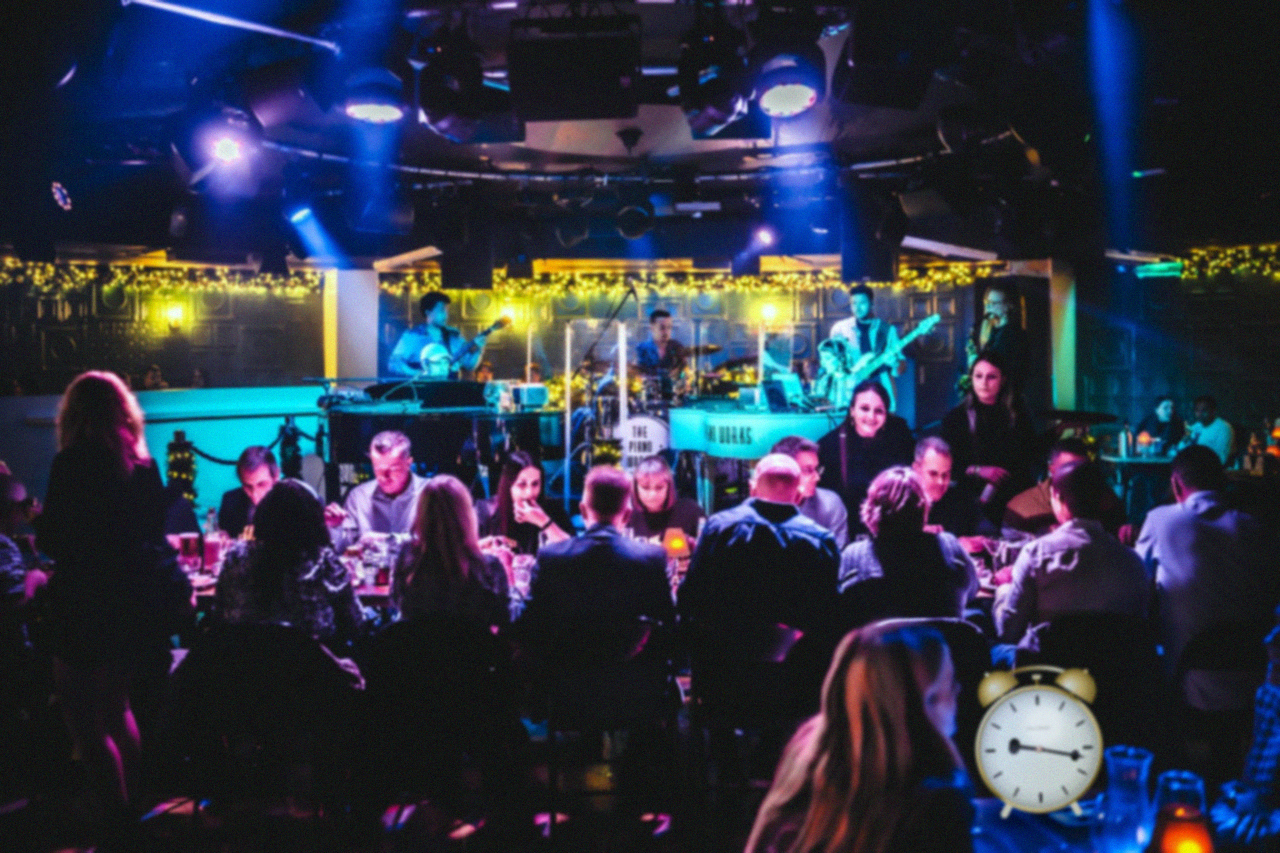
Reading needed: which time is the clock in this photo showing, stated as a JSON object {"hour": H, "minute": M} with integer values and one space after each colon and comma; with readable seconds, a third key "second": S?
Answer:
{"hour": 9, "minute": 17}
